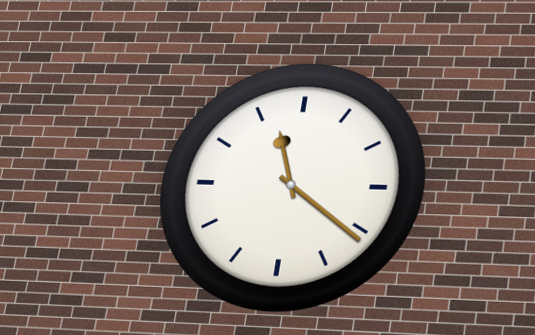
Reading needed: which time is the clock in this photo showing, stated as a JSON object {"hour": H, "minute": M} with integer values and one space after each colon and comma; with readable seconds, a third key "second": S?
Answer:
{"hour": 11, "minute": 21}
